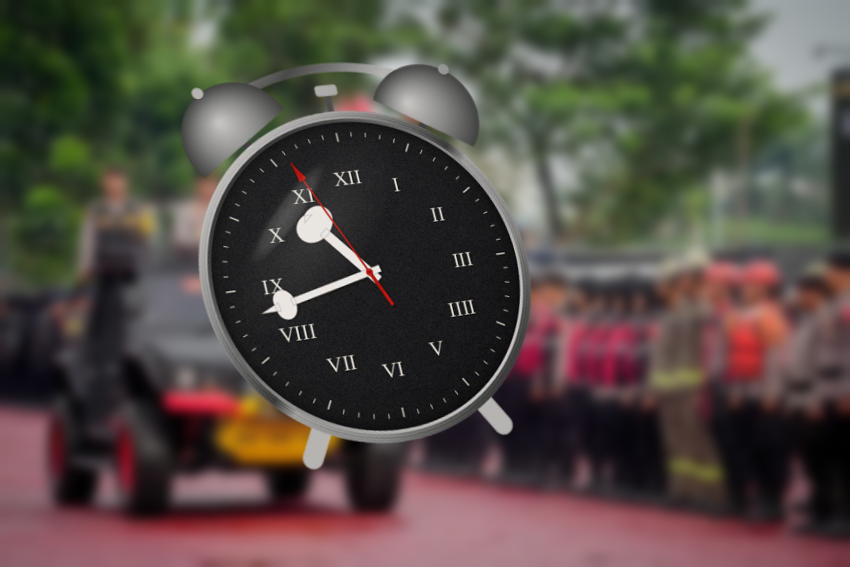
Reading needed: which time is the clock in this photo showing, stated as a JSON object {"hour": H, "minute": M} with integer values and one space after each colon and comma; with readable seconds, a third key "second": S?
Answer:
{"hour": 10, "minute": 42, "second": 56}
